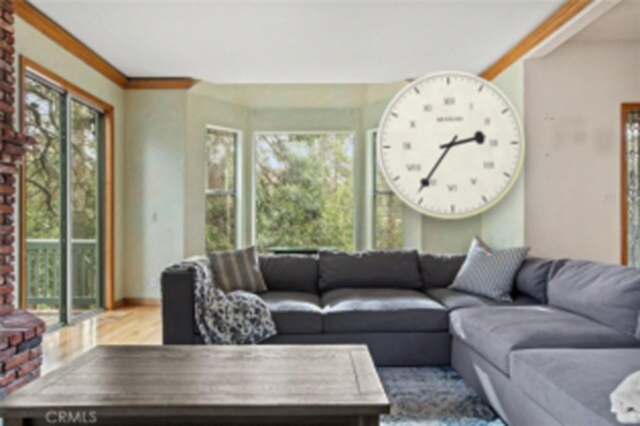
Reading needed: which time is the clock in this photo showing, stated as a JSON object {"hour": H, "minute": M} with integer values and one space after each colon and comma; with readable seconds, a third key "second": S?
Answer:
{"hour": 2, "minute": 36}
